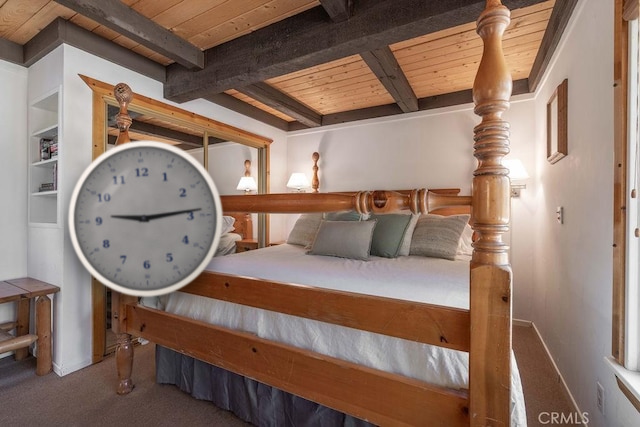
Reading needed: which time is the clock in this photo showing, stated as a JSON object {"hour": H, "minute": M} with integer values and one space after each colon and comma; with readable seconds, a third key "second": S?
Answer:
{"hour": 9, "minute": 14}
